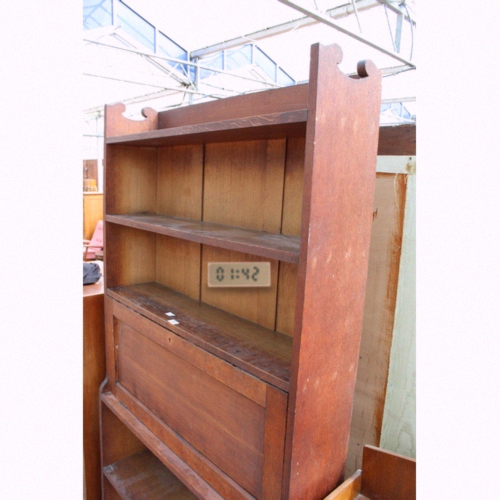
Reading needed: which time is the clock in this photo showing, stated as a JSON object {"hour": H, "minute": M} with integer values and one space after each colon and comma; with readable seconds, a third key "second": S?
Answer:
{"hour": 1, "minute": 42}
